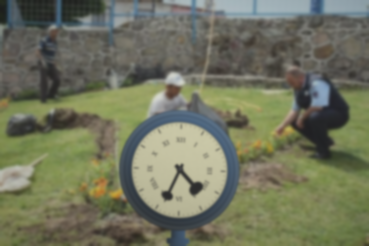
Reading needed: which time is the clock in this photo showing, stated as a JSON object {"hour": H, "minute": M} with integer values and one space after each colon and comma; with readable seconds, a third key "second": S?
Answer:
{"hour": 4, "minute": 34}
